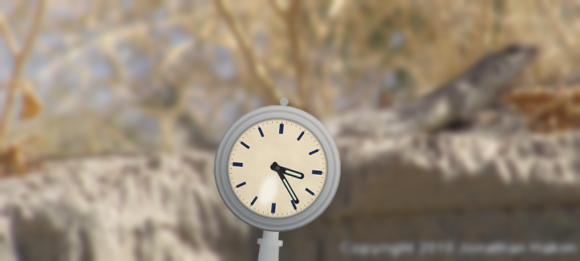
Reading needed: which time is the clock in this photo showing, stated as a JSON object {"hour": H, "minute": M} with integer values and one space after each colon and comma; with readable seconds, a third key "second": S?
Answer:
{"hour": 3, "minute": 24}
